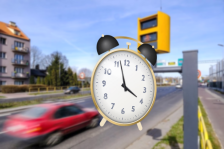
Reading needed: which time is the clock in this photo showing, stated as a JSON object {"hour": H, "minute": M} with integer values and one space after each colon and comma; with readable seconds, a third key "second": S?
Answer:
{"hour": 3, "minute": 57}
